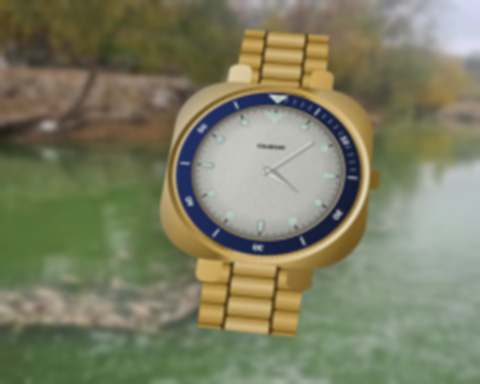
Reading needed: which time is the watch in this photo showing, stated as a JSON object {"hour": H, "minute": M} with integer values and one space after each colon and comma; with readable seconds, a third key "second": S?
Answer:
{"hour": 4, "minute": 8}
